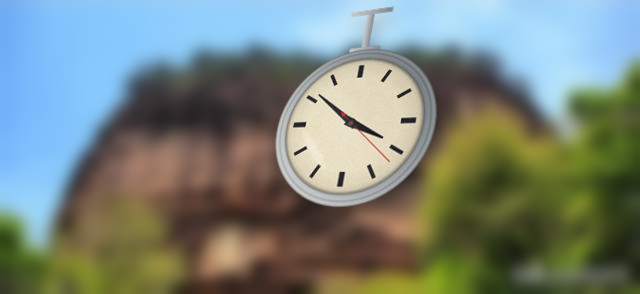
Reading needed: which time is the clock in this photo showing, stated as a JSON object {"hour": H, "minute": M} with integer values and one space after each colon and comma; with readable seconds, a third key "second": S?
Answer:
{"hour": 3, "minute": 51, "second": 22}
